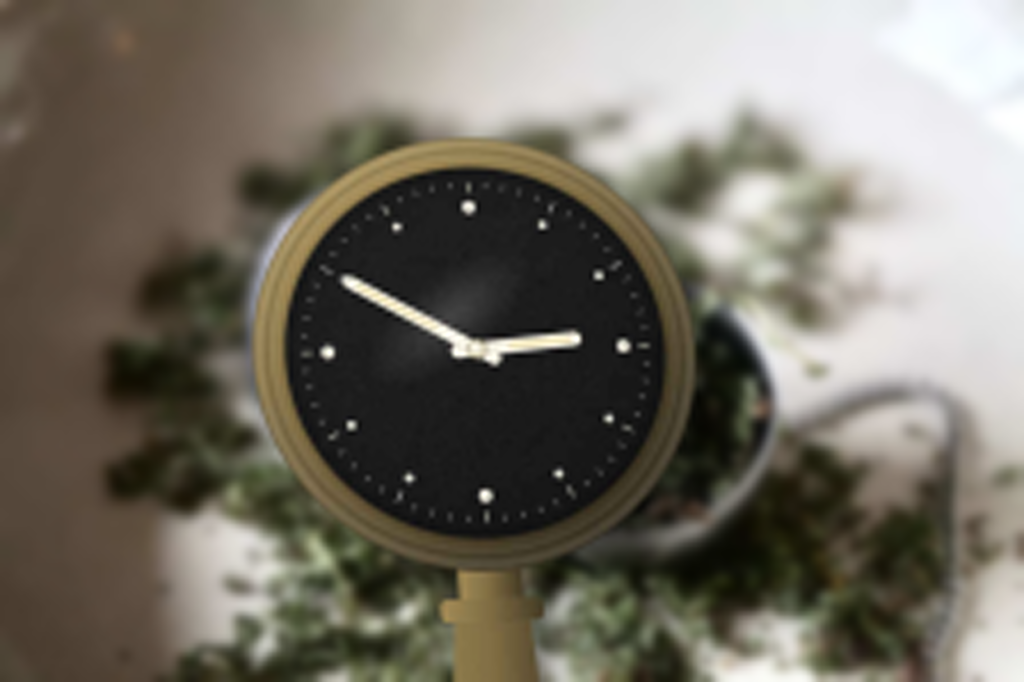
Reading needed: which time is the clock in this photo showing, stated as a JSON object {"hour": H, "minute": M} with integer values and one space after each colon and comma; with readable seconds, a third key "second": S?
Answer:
{"hour": 2, "minute": 50}
